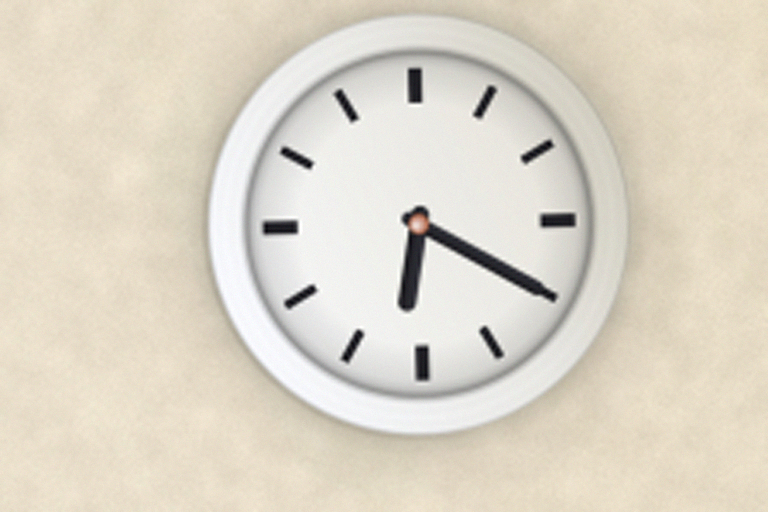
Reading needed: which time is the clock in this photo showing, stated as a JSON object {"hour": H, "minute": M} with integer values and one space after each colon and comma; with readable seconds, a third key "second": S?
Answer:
{"hour": 6, "minute": 20}
